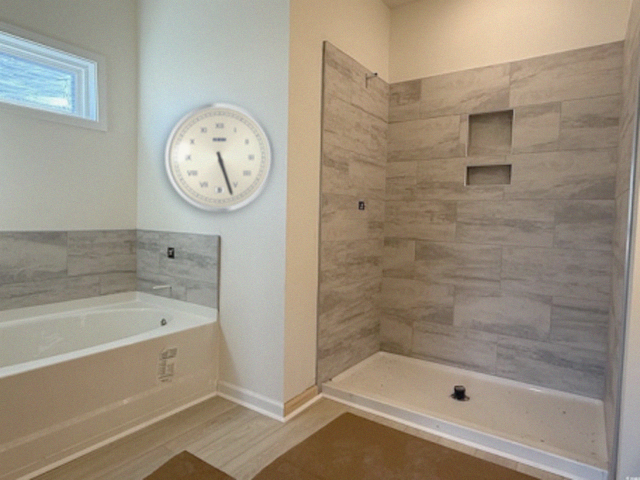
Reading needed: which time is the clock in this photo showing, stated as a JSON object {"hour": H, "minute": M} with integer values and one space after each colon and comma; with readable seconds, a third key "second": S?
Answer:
{"hour": 5, "minute": 27}
